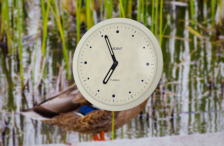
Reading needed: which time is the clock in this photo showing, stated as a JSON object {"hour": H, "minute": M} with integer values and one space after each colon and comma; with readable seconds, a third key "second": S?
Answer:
{"hour": 6, "minute": 56}
